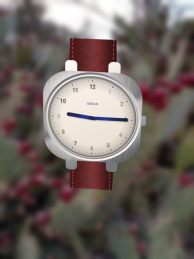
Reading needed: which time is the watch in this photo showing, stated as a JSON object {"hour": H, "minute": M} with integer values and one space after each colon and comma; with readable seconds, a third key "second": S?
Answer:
{"hour": 9, "minute": 15}
